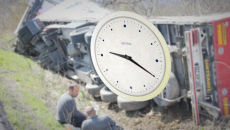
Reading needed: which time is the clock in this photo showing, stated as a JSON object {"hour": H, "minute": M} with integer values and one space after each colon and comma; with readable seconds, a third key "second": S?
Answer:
{"hour": 9, "minute": 20}
